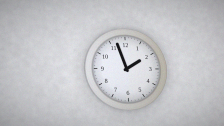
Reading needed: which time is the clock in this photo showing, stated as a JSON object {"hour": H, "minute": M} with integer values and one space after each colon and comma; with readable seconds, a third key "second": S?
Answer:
{"hour": 1, "minute": 57}
